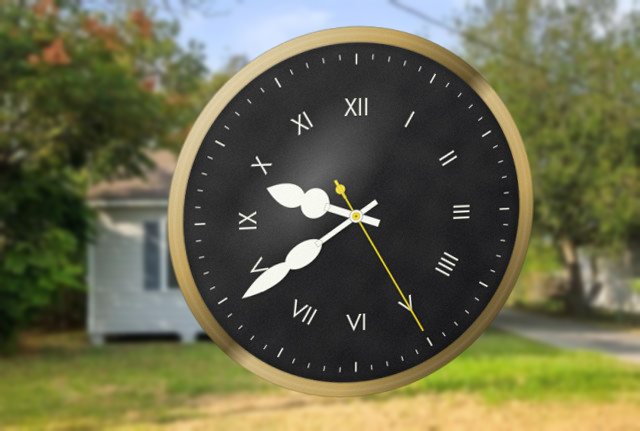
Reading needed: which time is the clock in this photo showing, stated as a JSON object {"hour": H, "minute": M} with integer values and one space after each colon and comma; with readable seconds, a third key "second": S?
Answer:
{"hour": 9, "minute": 39, "second": 25}
